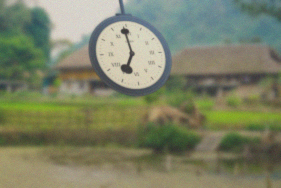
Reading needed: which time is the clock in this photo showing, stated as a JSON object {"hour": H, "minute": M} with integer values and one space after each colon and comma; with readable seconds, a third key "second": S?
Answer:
{"hour": 6, "minute": 59}
